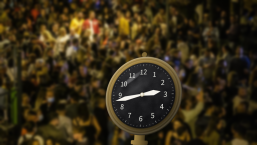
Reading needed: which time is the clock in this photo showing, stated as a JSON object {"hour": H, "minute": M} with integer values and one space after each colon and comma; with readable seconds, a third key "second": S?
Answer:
{"hour": 2, "minute": 43}
